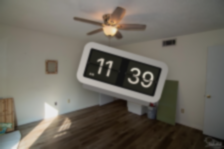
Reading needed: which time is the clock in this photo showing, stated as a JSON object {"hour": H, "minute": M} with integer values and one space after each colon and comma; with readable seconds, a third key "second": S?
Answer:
{"hour": 11, "minute": 39}
